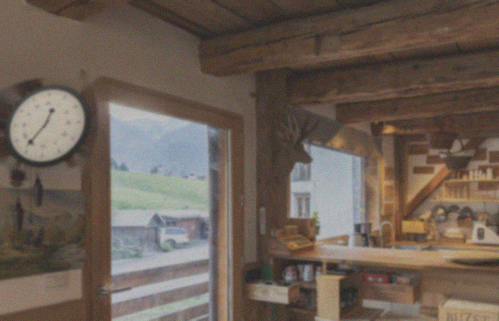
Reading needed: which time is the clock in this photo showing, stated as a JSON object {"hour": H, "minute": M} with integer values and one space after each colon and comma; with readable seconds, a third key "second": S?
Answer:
{"hour": 12, "minute": 36}
